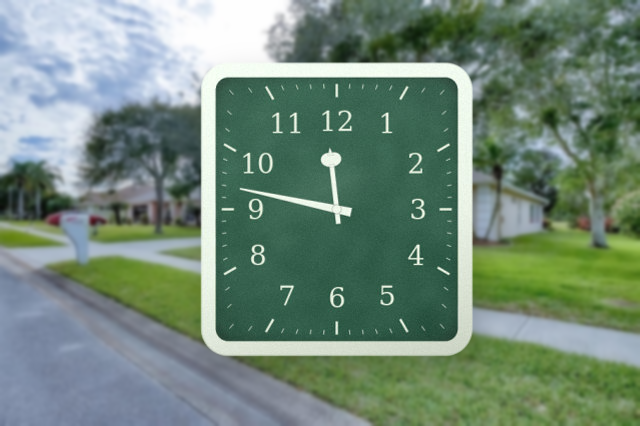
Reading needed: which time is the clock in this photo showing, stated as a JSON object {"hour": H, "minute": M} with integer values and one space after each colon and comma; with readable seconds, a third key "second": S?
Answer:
{"hour": 11, "minute": 47}
